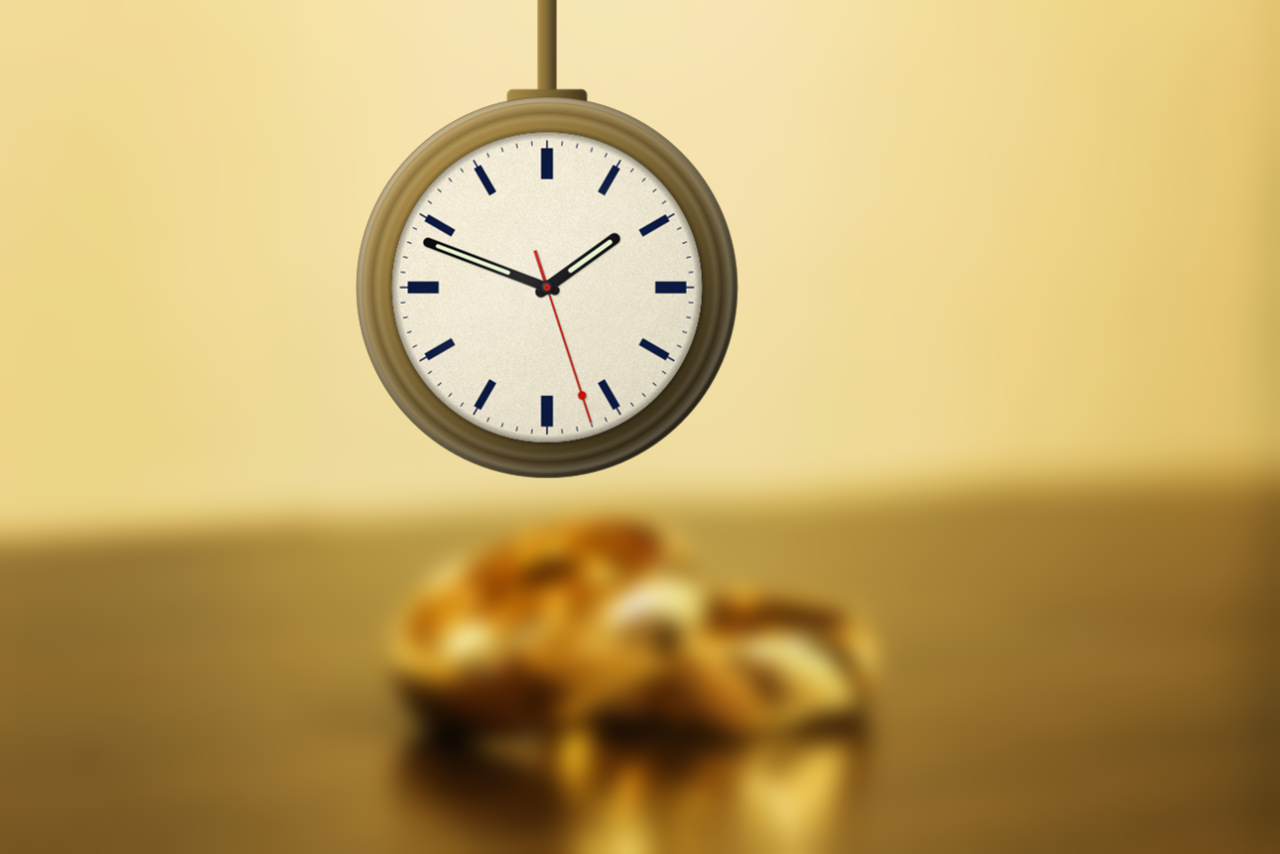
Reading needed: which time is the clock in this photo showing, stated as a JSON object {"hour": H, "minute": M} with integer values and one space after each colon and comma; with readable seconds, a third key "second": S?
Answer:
{"hour": 1, "minute": 48, "second": 27}
